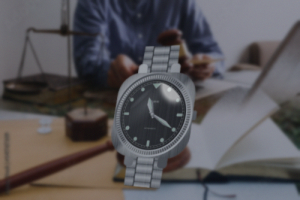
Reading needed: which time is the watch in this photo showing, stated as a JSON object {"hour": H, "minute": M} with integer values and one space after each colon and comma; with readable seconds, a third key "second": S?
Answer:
{"hour": 11, "minute": 20}
